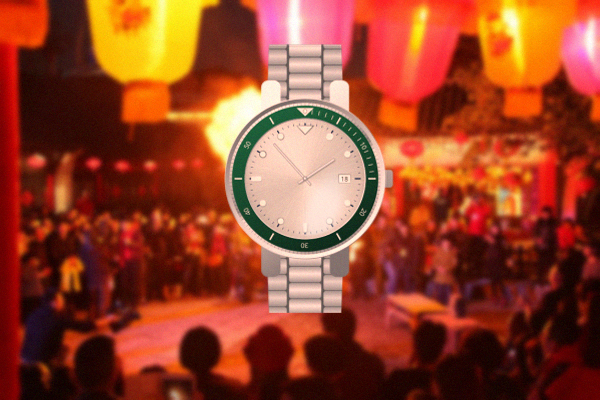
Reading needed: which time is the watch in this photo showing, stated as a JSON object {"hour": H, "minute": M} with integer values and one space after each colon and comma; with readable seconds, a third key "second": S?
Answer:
{"hour": 1, "minute": 53}
